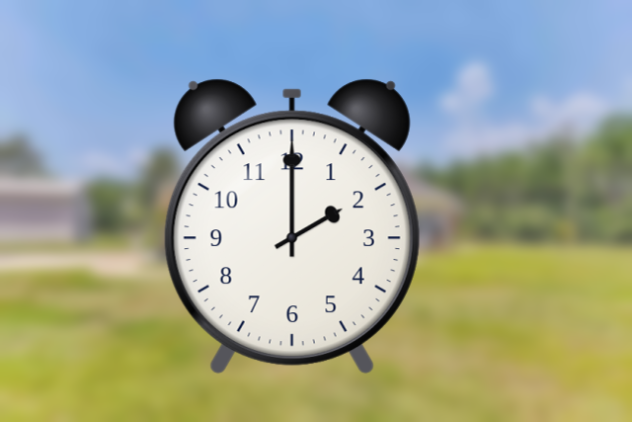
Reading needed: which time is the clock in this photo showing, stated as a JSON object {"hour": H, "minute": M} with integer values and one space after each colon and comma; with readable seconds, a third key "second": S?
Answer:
{"hour": 2, "minute": 0}
